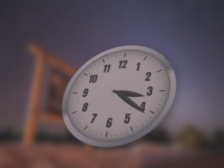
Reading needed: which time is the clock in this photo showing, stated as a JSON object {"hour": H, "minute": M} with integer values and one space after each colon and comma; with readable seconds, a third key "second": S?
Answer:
{"hour": 3, "minute": 21}
